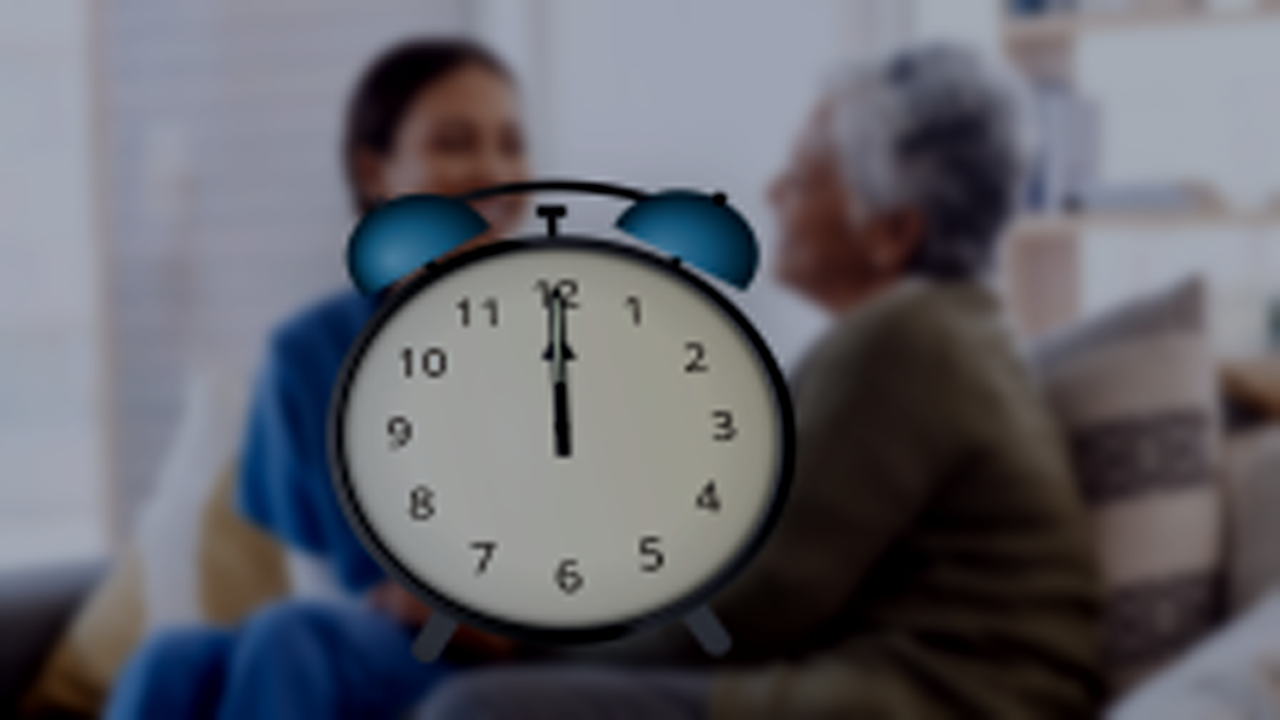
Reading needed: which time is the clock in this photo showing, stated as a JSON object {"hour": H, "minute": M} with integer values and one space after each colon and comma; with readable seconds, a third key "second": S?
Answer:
{"hour": 12, "minute": 0}
